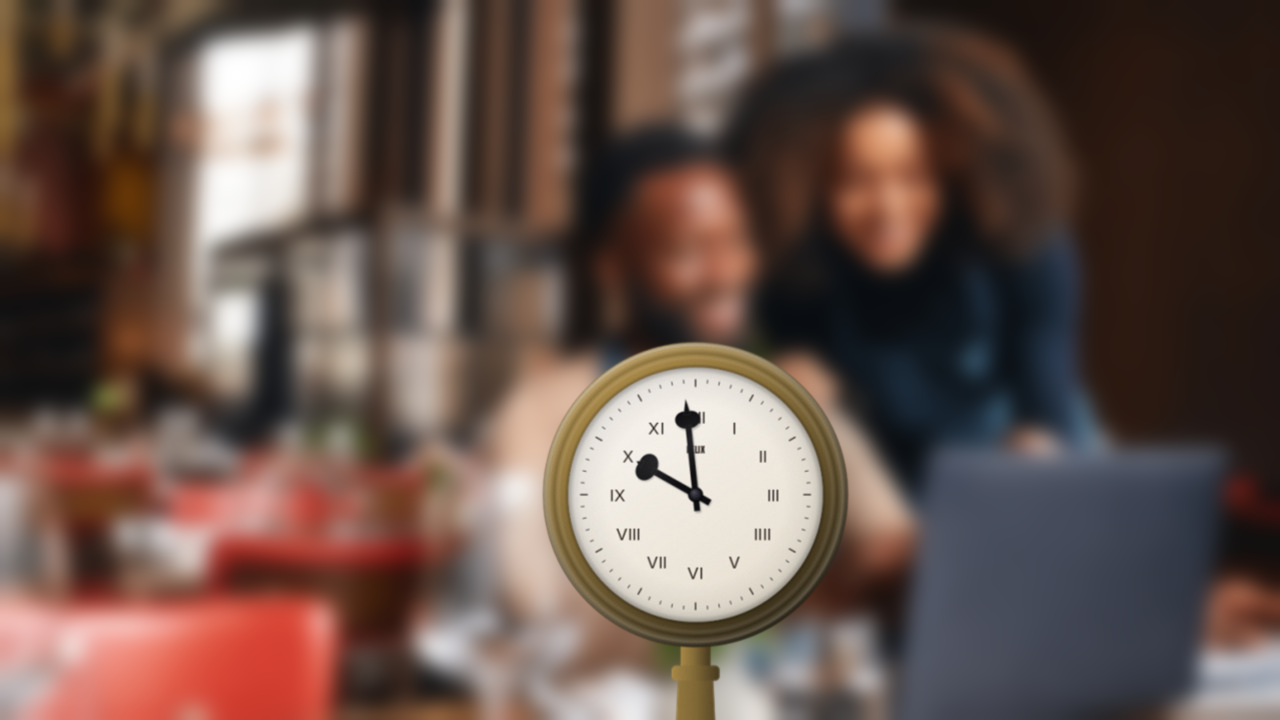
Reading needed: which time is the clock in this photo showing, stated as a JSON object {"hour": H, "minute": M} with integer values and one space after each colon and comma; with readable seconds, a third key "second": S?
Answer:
{"hour": 9, "minute": 59}
